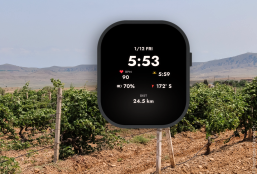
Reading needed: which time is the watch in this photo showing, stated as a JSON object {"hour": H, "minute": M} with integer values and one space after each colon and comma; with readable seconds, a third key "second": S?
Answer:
{"hour": 5, "minute": 53}
